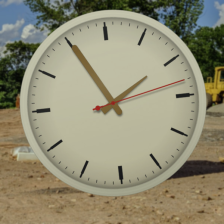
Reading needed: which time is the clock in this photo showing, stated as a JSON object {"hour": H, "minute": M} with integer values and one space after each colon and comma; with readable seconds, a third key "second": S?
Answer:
{"hour": 1, "minute": 55, "second": 13}
